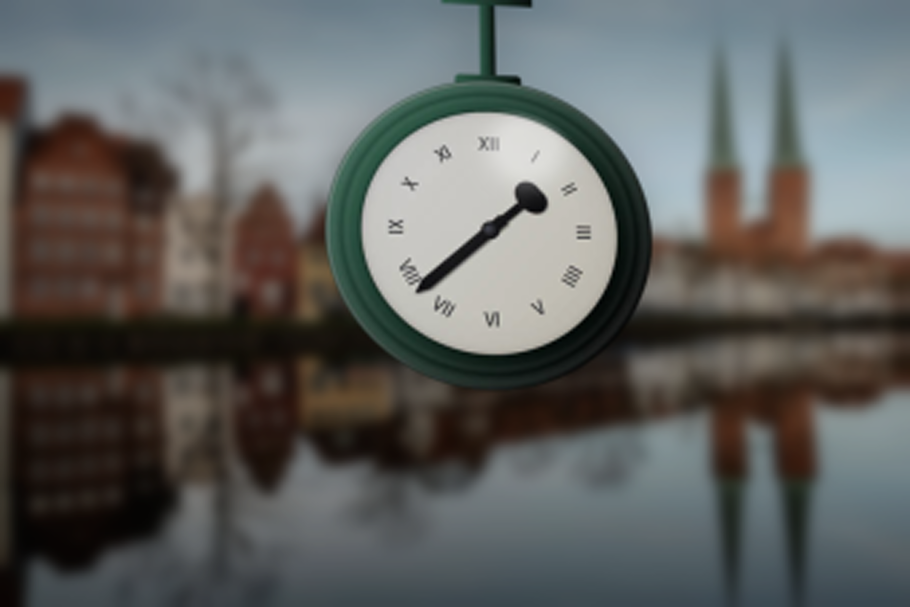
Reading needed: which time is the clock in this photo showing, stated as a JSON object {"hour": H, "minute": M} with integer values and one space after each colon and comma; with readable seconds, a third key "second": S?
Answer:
{"hour": 1, "minute": 38}
